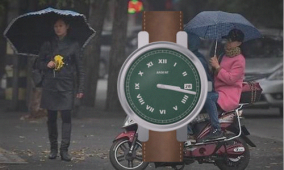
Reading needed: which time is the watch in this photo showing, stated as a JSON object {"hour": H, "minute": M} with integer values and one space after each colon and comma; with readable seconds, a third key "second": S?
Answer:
{"hour": 3, "minute": 17}
